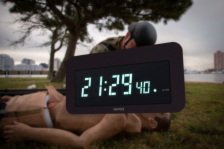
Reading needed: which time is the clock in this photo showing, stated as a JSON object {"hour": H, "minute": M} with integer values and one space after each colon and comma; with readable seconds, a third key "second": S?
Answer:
{"hour": 21, "minute": 29, "second": 40}
